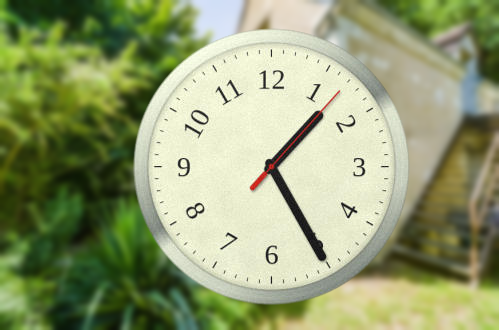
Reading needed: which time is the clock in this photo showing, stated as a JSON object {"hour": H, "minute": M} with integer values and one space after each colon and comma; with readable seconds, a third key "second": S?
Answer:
{"hour": 1, "minute": 25, "second": 7}
